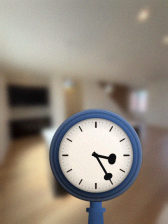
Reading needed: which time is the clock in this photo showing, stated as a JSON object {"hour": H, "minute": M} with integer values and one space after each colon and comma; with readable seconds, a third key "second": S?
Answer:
{"hour": 3, "minute": 25}
